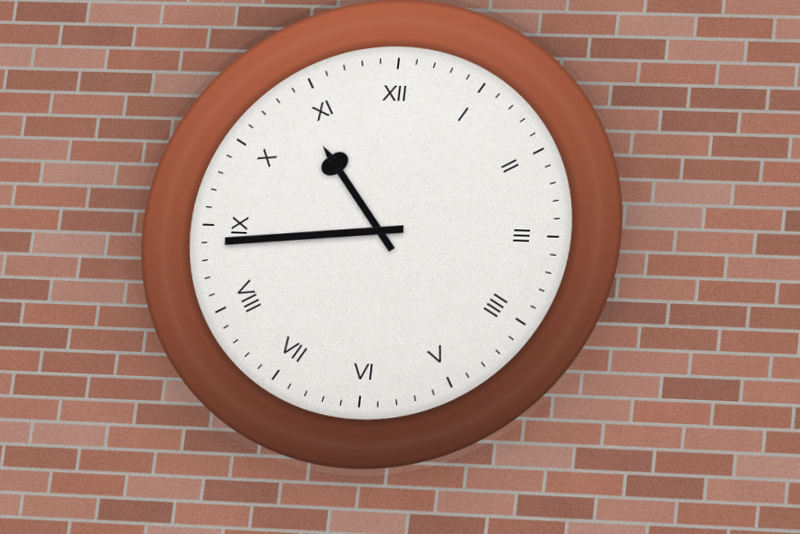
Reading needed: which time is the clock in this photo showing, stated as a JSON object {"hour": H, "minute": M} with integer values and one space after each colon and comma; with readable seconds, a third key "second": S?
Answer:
{"hour": 10, "minute": 44}
